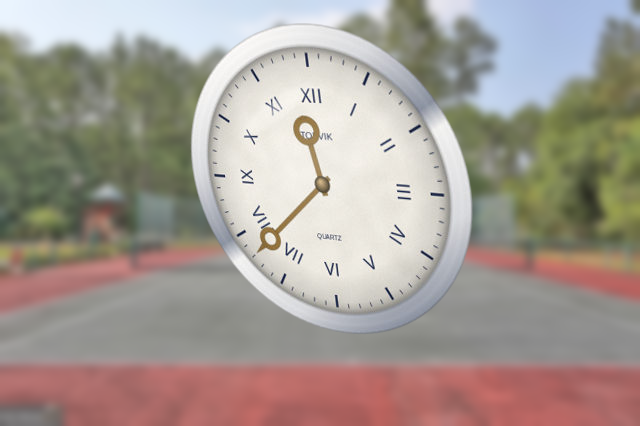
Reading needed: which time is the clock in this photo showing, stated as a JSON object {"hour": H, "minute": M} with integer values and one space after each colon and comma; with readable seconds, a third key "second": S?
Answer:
{"hour": 11, "minute": 38}
